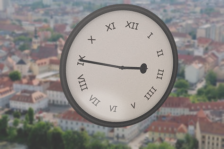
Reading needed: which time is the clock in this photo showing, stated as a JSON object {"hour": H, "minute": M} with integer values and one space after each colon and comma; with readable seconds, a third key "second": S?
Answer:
{"hour": 2, "minute": 45}
